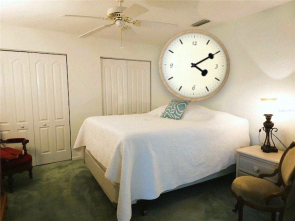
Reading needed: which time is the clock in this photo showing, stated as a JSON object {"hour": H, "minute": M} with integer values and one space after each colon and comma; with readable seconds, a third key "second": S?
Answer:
{"hour": 4, "minute": 10}
